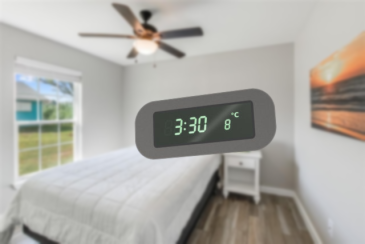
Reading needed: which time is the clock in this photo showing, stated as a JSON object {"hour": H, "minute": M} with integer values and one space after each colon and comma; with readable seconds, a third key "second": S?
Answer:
{"hour": 3, "minute": 30}
